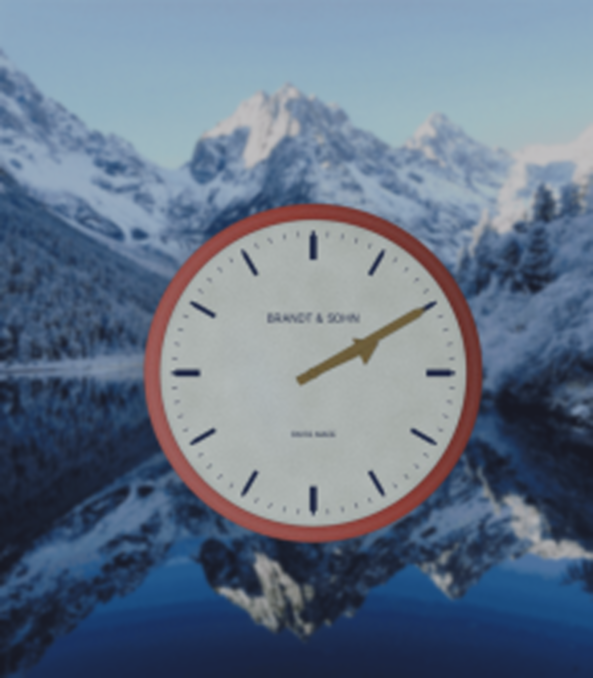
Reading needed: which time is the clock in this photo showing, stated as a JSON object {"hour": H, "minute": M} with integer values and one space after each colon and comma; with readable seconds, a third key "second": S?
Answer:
{"hour": 2, "minute": 10}
